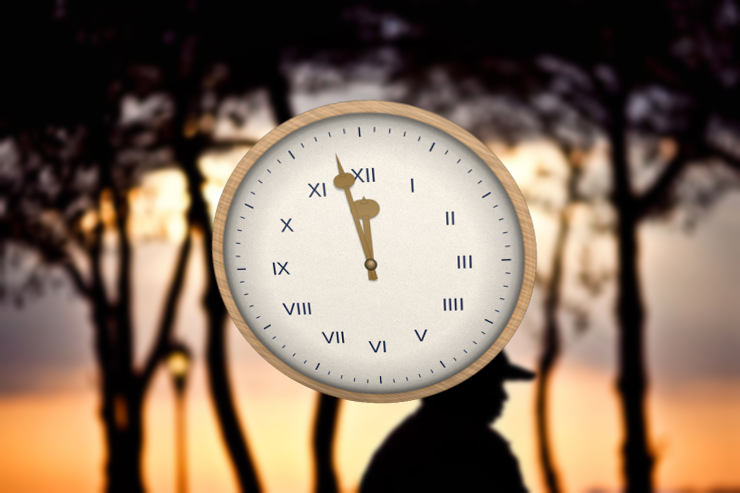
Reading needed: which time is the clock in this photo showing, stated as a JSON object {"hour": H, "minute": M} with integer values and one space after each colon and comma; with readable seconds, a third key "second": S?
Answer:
{"hour": 11, "minute": 58}
